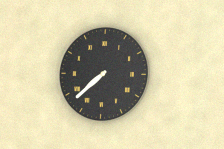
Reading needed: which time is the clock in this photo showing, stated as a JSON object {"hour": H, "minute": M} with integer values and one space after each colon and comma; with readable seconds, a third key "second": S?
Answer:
{"hour": 7, "minute": 38}
